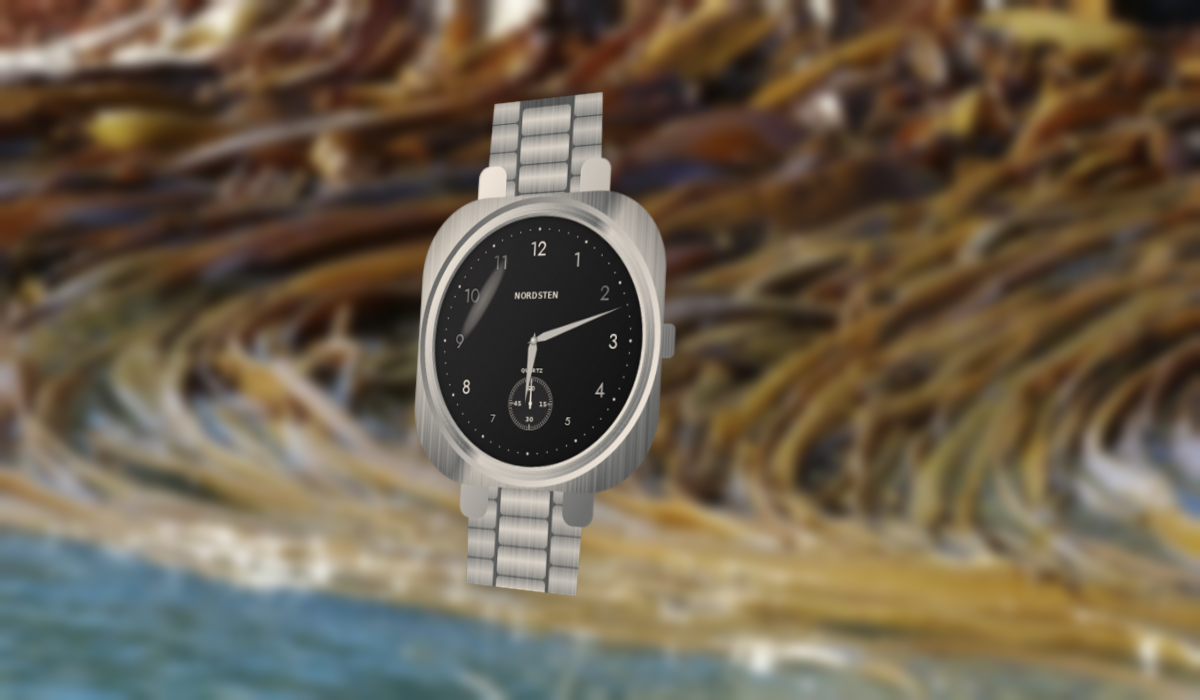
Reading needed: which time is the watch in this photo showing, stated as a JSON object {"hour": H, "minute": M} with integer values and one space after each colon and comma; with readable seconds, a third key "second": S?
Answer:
{"hour": 6, "minute": 12}
